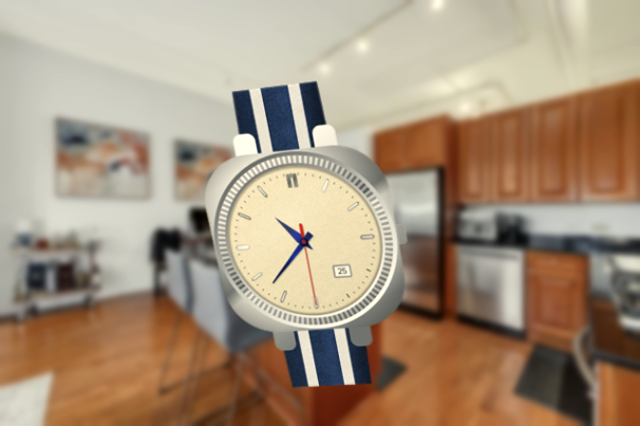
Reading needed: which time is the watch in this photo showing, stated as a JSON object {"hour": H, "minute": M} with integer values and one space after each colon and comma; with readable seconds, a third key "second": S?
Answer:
{"hour": 10, "minute": 37, "second": 30}
